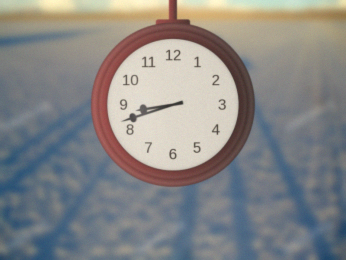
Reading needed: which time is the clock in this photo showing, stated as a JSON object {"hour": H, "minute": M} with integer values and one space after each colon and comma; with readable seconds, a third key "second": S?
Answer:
{"hour": 8, "minute": 42}
